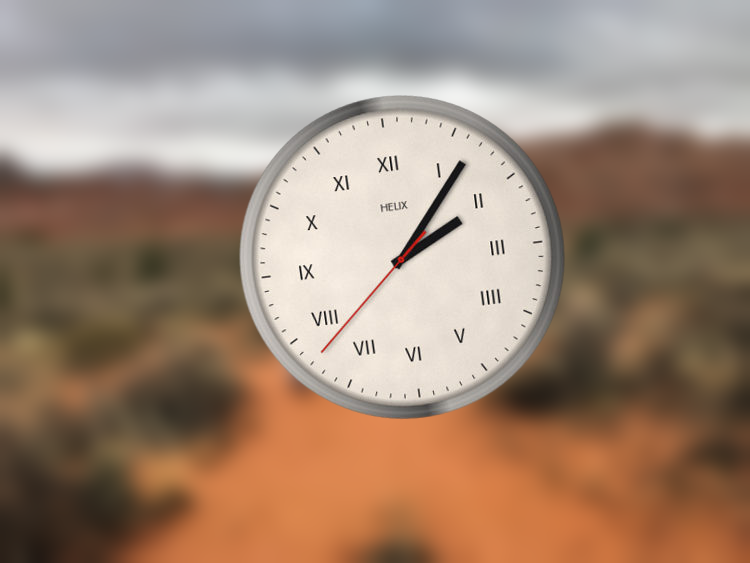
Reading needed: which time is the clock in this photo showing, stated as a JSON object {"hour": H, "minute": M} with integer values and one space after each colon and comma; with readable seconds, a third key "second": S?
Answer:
{"hour": 2, "minute": 6, "second": 38}
